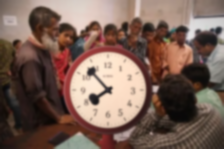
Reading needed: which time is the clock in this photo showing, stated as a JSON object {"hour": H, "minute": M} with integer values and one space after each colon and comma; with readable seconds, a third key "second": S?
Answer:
{"hour": 7, "minute": 53}
